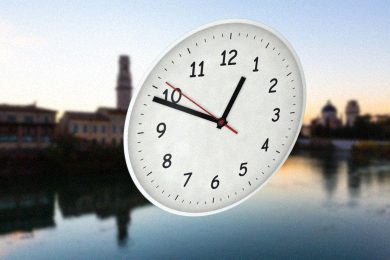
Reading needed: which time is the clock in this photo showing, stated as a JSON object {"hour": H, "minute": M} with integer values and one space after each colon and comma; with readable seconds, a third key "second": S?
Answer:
{"hour": 12, "minute": 48, "second": 51}
